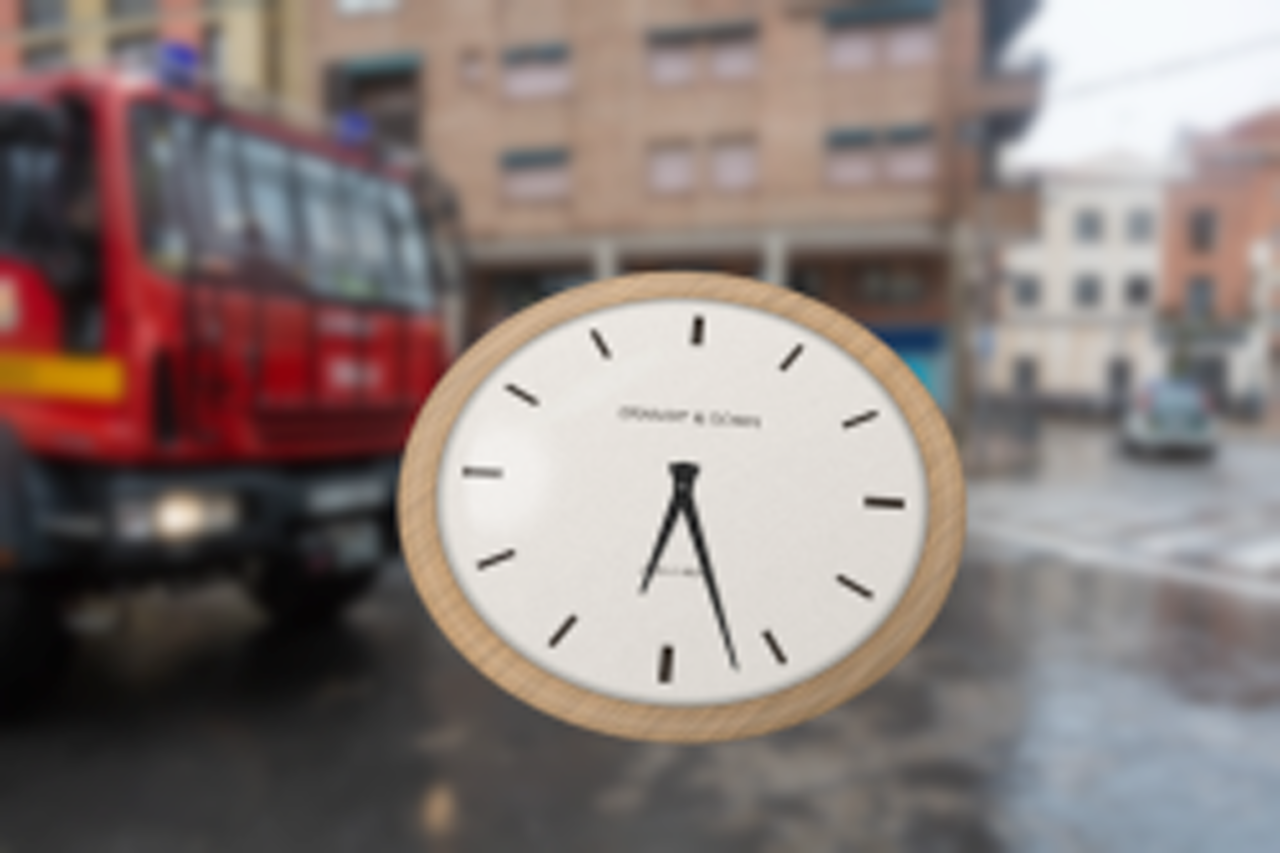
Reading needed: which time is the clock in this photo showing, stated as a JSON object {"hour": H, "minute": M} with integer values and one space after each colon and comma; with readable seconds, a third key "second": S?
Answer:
{"hour": 6, "minute": 27}
